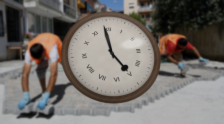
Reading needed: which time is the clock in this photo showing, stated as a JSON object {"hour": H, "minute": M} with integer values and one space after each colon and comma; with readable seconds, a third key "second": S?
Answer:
{"hour": 4, "minute": 59}
